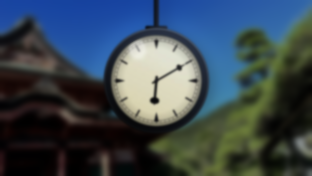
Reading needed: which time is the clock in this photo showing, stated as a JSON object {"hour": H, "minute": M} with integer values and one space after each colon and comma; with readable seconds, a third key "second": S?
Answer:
{"hour": 6, "minute": 10}
